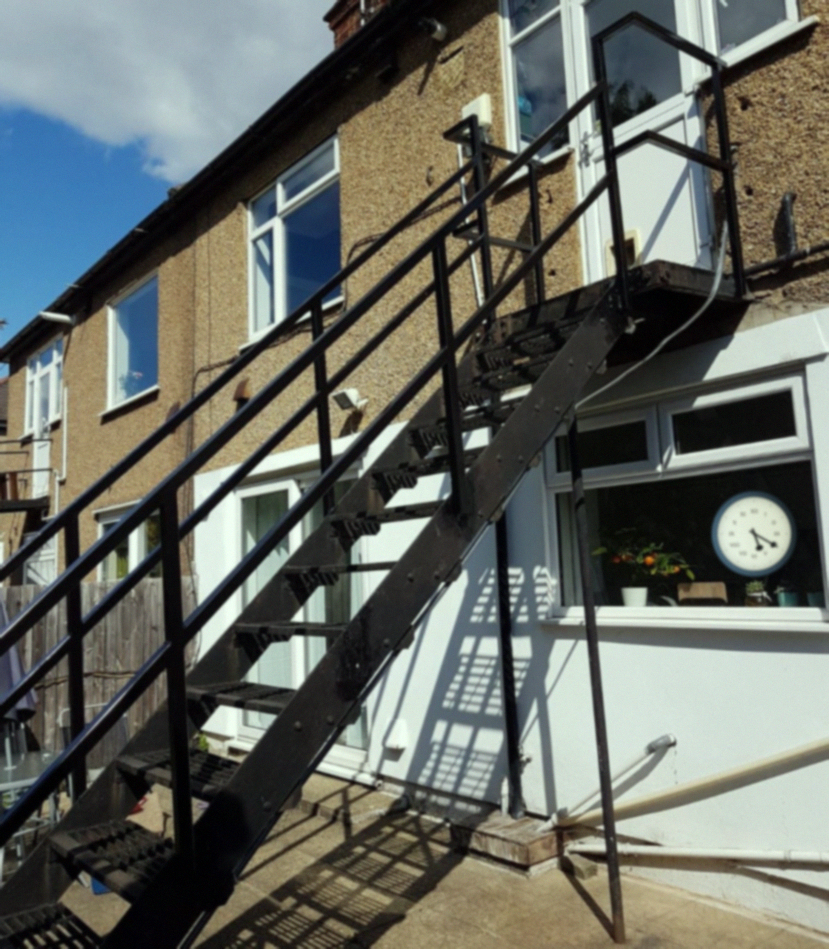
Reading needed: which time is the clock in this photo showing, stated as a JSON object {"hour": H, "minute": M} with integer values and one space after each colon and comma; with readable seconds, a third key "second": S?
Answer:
{"hour": 5, "minute": 20}
